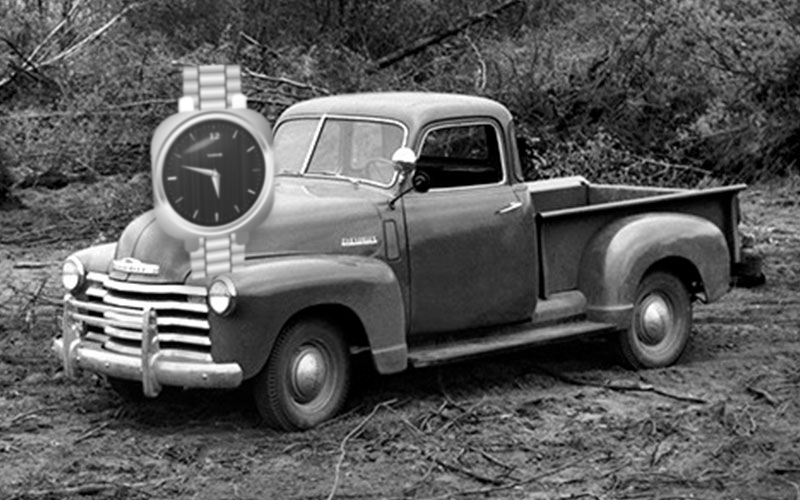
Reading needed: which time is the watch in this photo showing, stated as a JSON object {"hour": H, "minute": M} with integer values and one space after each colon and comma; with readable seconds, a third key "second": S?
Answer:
{"hour": 5, "minute": 48}
